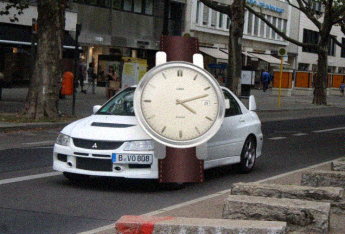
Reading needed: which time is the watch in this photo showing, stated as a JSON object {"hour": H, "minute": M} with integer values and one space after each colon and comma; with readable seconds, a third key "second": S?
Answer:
{"hour": 4, "minute": 12}
